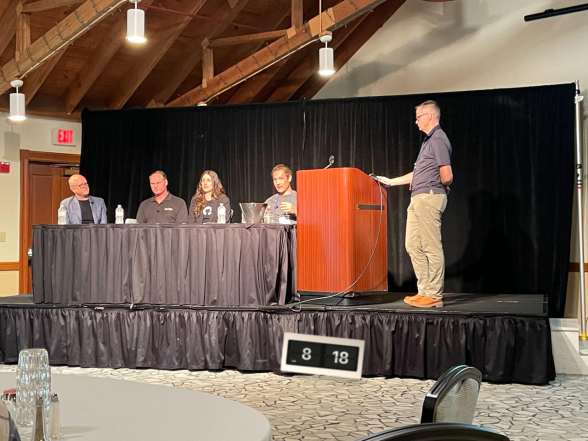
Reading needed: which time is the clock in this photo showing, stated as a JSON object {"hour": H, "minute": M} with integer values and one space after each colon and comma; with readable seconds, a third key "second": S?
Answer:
{"hour": 8, "minute": 18}
